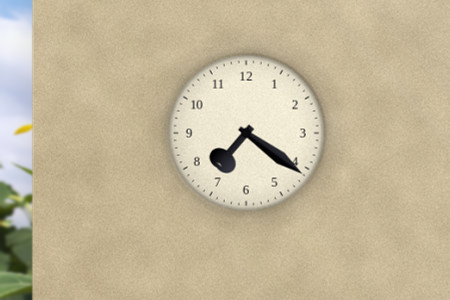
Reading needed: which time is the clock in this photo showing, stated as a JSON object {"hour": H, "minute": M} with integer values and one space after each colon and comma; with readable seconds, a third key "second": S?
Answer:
{"hour": 7, "minute": 21}
